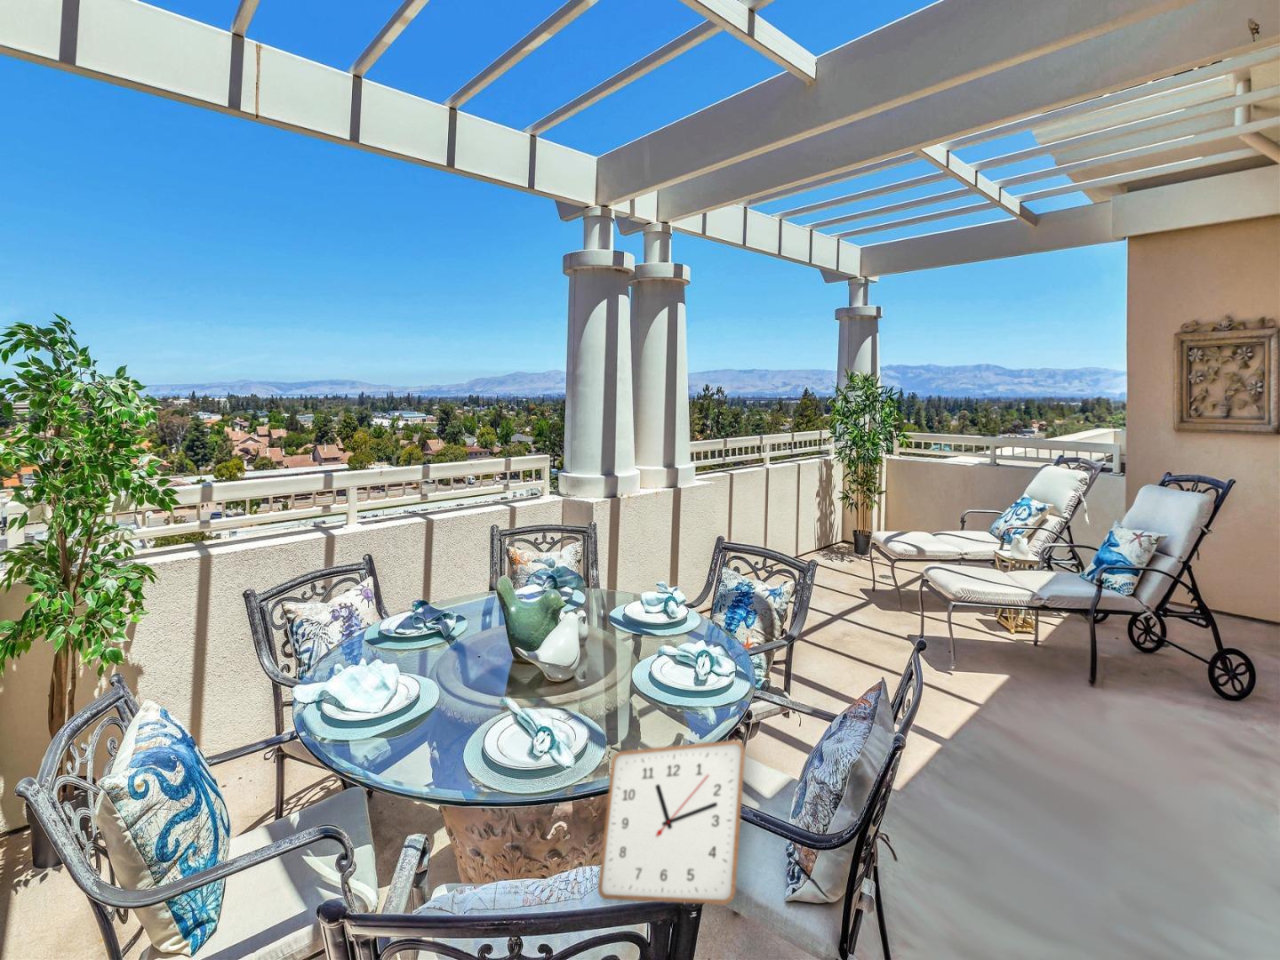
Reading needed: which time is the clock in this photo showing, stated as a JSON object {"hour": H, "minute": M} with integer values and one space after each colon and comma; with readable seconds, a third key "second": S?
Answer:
{"hour": 11, "minute": 12, "second": 7}
